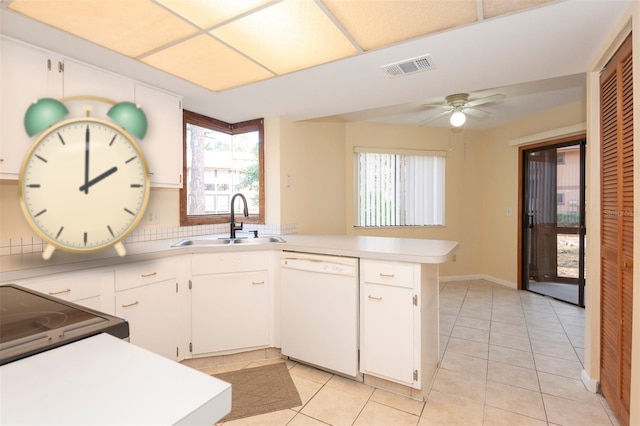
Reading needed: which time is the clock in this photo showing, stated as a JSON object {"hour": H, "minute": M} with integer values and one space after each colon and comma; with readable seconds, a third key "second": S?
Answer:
{"hour": 2, "minute": 0}
